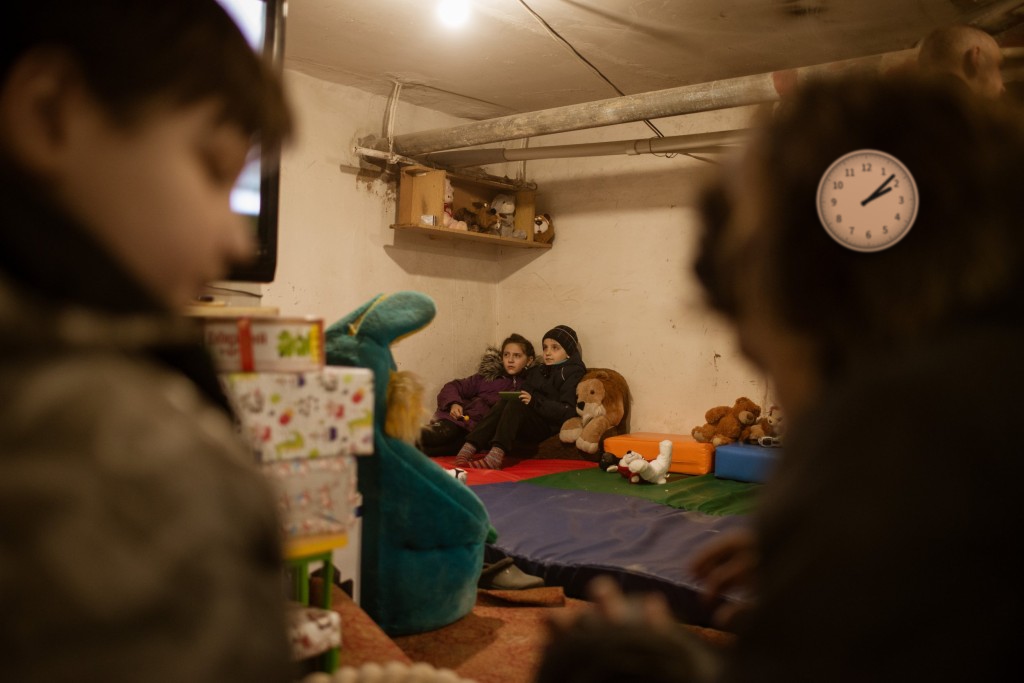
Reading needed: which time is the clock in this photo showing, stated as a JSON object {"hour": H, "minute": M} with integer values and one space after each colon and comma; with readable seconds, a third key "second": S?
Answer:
{"hour": 2, "minute": 8}
